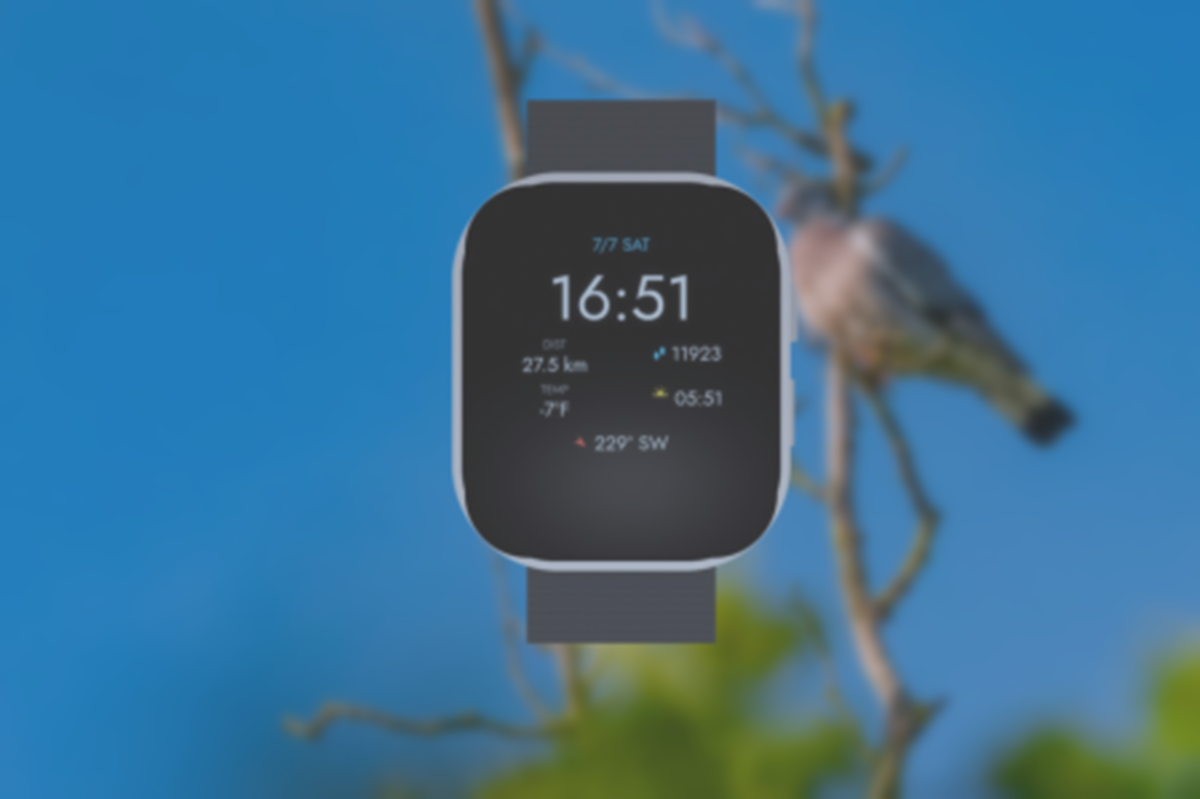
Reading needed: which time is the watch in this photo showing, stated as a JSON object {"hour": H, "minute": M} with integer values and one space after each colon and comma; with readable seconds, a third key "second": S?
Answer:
{"hour": 16, "minute": 51}
